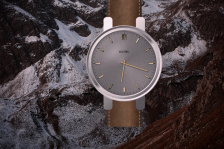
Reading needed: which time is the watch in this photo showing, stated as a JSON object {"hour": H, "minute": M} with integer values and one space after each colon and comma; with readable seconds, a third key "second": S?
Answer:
{"hour": 6, "minute": 18}
